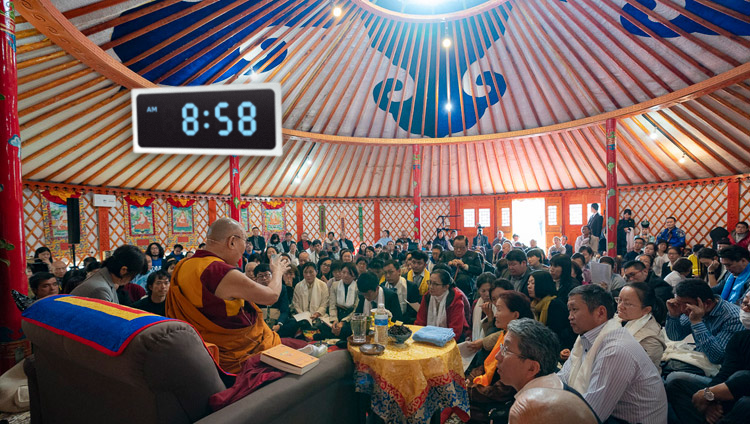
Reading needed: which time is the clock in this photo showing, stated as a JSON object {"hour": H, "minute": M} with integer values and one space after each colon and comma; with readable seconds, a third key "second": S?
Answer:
{"hour": 8, "minute": 58}
